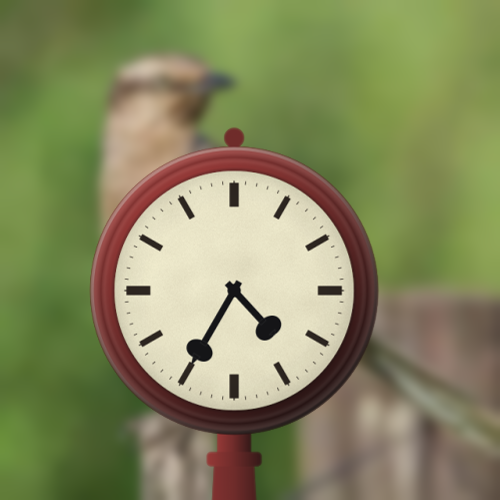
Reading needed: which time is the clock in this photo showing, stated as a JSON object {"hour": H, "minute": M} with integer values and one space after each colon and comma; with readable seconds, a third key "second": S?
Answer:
{"hour": 4, "minute": 35}
